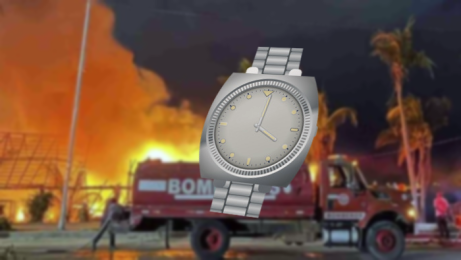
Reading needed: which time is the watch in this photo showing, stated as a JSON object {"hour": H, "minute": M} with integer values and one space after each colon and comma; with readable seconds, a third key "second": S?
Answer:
{"hour": 4, "minute": 1}
